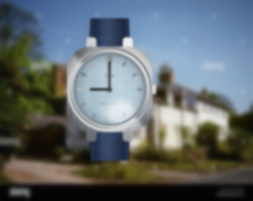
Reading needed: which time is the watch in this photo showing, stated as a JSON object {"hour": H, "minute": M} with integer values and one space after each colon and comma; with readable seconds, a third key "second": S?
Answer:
{"hour": 9, "minute": 0}
